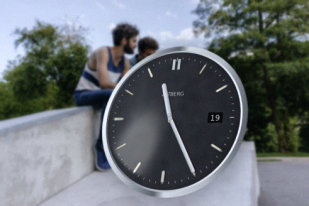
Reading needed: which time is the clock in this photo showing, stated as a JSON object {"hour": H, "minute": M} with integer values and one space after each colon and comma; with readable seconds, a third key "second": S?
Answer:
{"hour": 11, "minute": 25}
